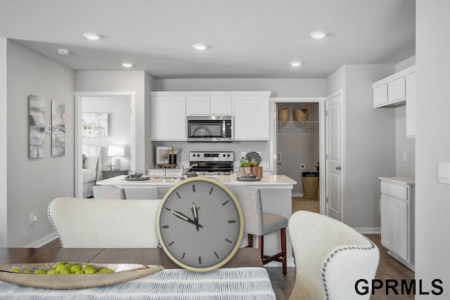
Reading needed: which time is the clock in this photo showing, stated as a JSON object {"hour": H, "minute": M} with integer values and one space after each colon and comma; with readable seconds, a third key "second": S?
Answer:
{"hour": 11, "minute": 50}
